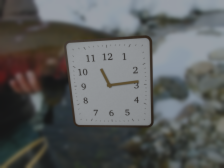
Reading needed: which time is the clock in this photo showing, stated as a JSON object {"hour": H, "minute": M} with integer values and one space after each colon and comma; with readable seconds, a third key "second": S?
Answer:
{"hour": 11, "minute": 14}
